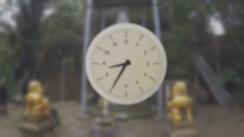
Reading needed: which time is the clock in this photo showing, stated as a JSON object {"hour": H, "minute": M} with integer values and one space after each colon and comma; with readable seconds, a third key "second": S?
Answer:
{"hour": 8, "minute": 35}
